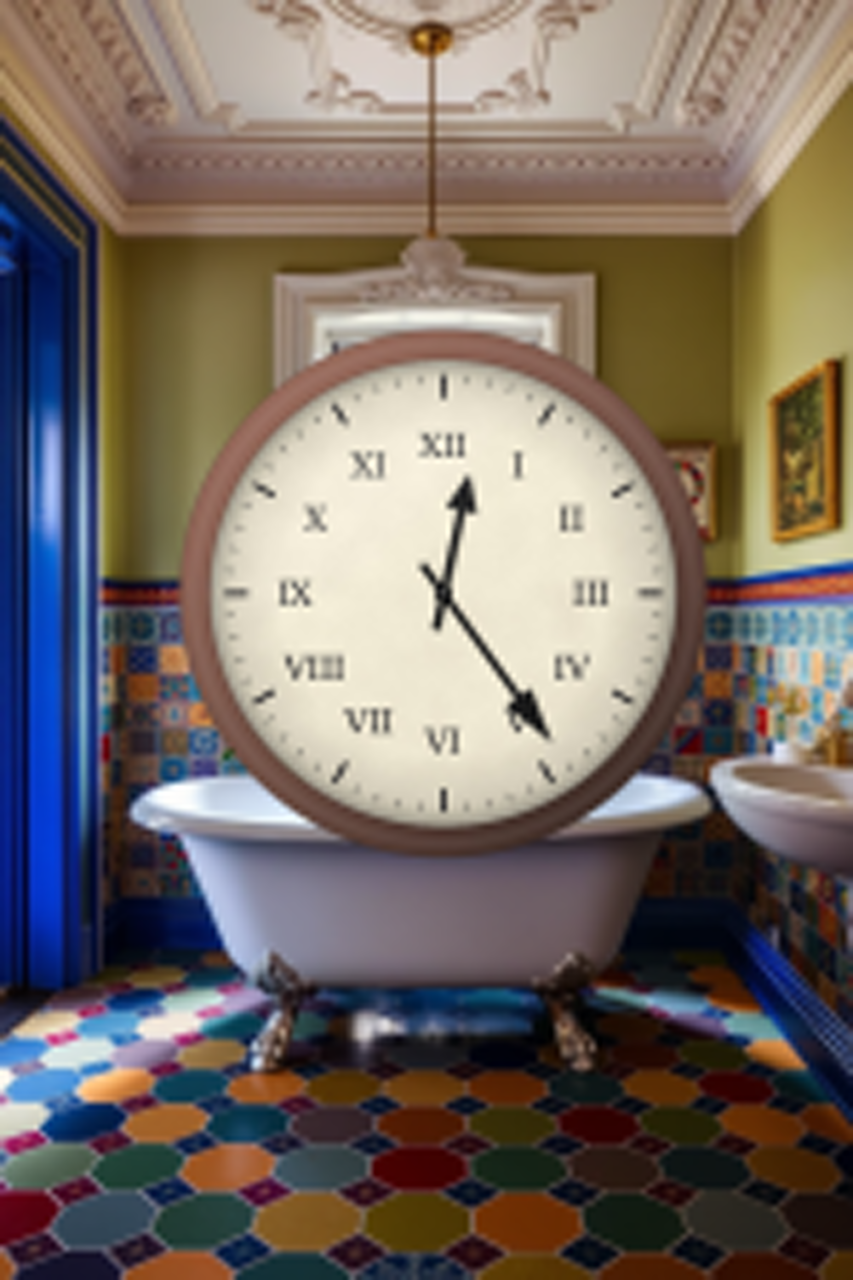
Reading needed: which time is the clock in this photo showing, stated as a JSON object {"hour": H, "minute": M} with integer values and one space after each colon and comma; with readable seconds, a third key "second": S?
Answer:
{"hour": 12, "minute": 24}
